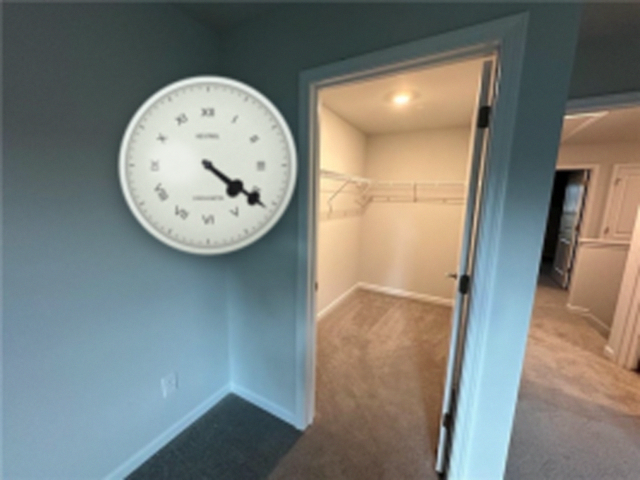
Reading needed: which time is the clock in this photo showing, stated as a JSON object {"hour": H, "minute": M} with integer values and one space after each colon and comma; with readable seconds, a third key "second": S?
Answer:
{"hour": 4, "minute": 21}
